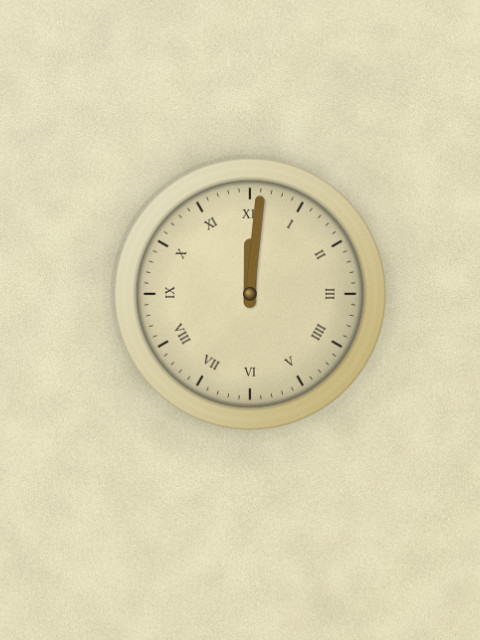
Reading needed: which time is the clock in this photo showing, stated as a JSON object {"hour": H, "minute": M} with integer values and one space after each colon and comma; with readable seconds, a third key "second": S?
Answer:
{"hour": 12, "minute": 1}
